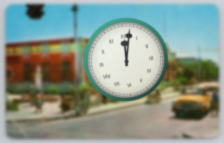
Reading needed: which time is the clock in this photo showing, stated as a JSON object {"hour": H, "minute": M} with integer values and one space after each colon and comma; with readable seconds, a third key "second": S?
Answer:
{"hour": 12, "minute": 2}
